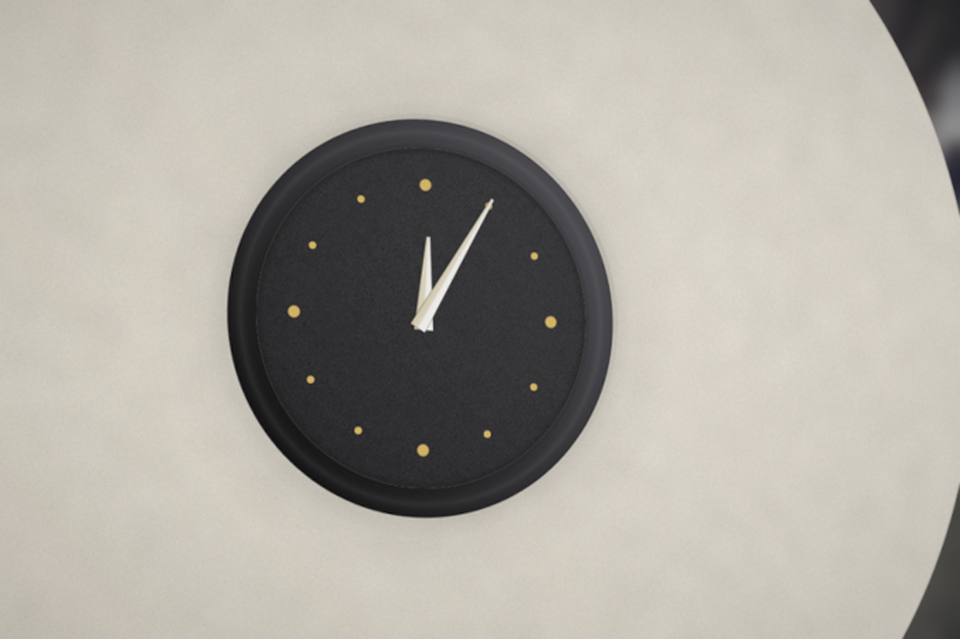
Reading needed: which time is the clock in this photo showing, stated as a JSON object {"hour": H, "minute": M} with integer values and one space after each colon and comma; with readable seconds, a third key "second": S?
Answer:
{"hour": 12, "minute": 5}
